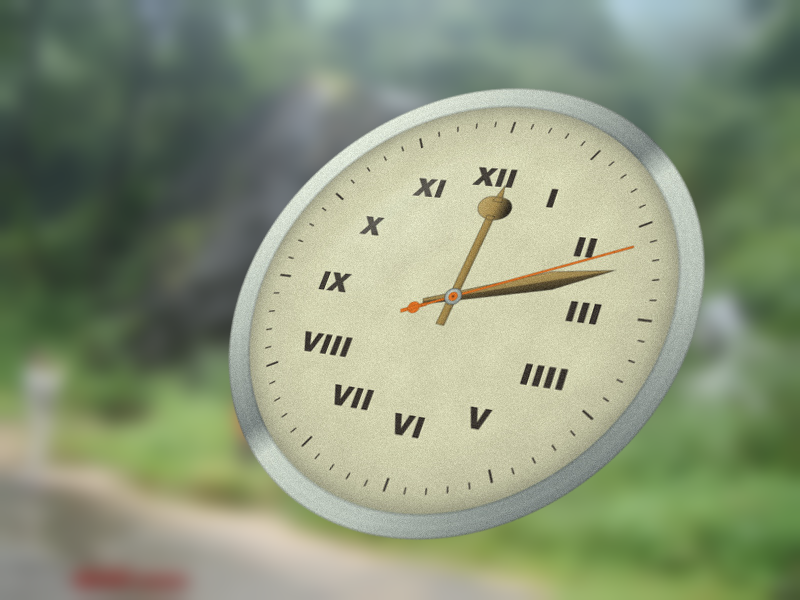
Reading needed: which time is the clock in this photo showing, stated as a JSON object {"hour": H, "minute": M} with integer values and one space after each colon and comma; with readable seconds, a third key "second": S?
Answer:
{"hour": 12, "minute": 12, "second": 11}
